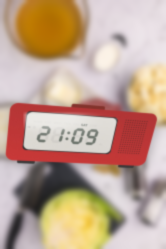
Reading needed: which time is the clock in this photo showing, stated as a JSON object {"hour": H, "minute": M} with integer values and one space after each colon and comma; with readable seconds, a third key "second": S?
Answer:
{"hour": 21, "minute": 9}
